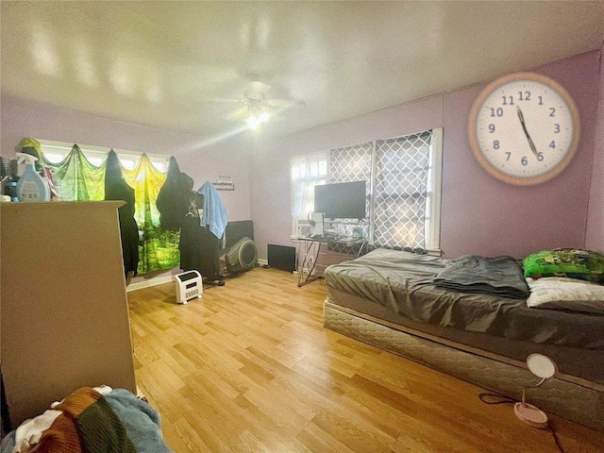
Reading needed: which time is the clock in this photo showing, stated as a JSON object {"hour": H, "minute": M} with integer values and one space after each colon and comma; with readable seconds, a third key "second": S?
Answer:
{"hour": 11, "minute": 26}
